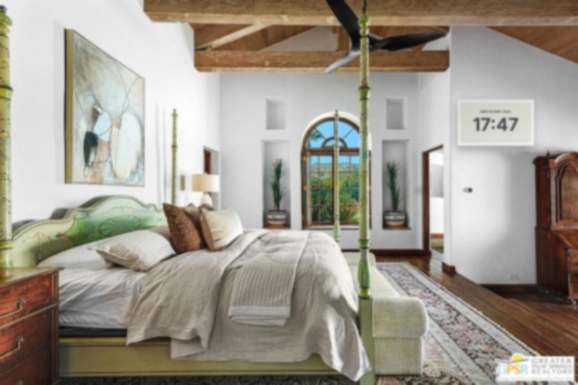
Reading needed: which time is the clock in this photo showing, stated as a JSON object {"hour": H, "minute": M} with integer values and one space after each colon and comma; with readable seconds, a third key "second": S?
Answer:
{"hour": 17, "minute": 47}
